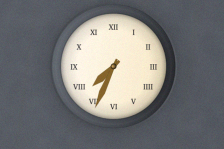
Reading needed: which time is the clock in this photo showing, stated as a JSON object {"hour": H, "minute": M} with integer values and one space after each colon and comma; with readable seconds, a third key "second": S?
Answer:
{"hour": 7, "minute": 34}
